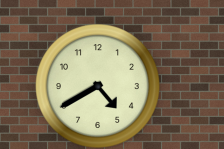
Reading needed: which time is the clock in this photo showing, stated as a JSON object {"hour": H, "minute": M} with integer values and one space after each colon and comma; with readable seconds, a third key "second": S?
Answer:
{"hour": 4, "minute": 40}
